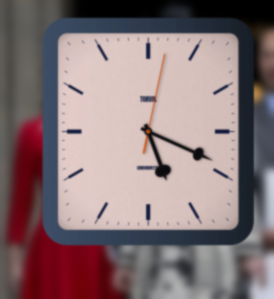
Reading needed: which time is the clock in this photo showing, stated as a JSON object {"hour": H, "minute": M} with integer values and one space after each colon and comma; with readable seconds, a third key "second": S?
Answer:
{"hour": 5, "minute": 19, "second": 2}
